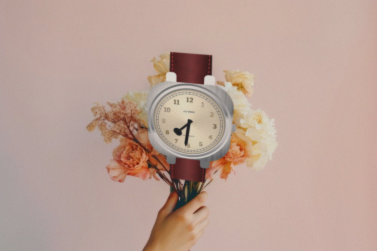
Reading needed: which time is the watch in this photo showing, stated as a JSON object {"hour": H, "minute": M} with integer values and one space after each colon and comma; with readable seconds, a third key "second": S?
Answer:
{"hour": 7, "minute": 31}
